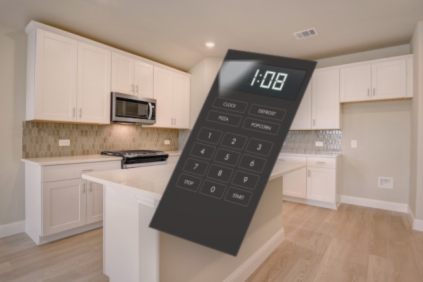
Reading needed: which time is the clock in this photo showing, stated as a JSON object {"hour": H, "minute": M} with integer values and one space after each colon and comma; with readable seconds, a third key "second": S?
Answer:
{"hour": 1, "minute": 8}
